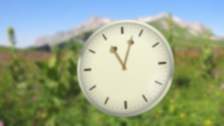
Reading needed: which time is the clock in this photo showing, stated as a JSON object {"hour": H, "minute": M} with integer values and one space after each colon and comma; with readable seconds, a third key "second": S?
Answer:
{"hour": 11, "minute": 3}
